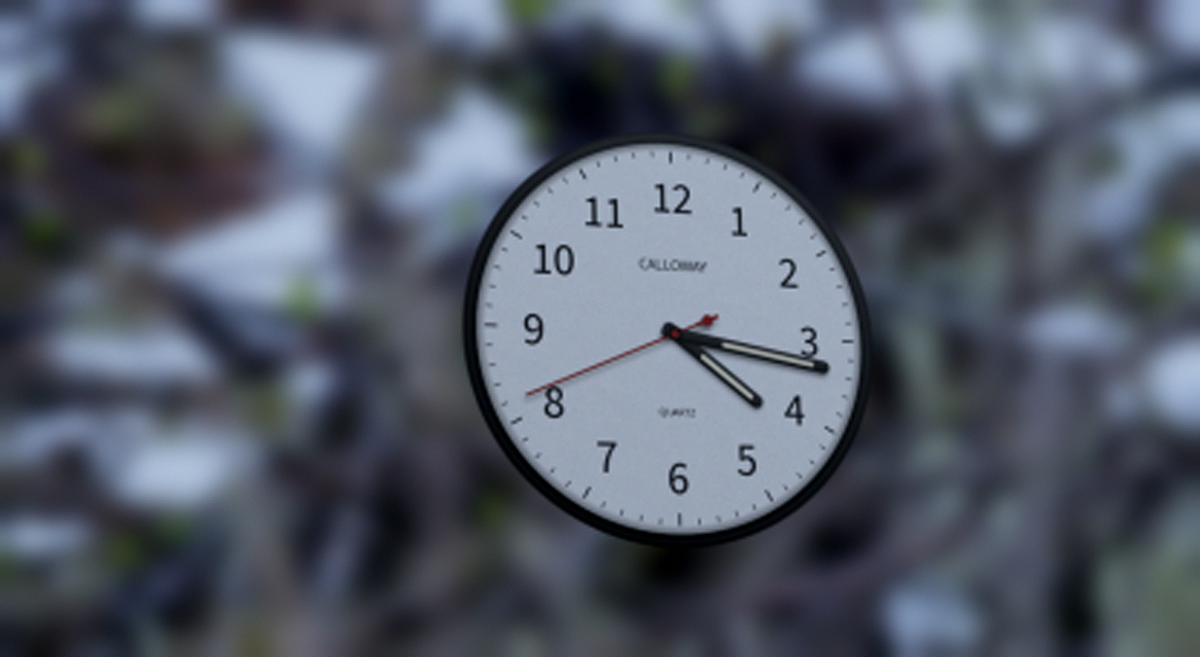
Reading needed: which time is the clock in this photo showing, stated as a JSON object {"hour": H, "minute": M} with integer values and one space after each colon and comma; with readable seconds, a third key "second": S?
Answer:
{"hour": 4, "minute": 16, "second": 41}
